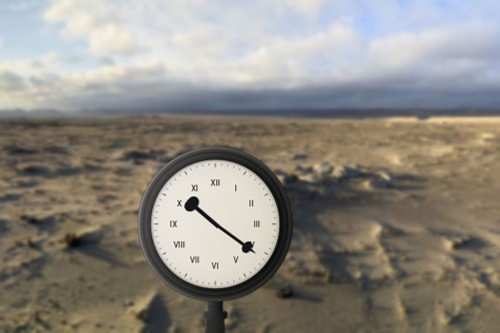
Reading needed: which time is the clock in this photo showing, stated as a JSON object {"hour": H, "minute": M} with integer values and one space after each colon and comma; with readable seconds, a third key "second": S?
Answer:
{"hour": 10, "minute": 21}
